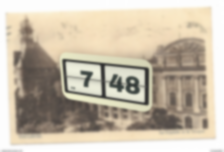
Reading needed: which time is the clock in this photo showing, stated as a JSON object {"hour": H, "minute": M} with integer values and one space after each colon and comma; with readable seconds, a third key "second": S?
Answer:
{"hour": 7, "minute": 48}
